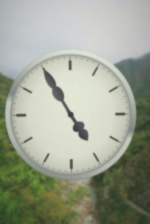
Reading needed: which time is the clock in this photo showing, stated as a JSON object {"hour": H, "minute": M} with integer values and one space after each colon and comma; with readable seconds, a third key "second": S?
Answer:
{"hour": 4, "minute": 55}
